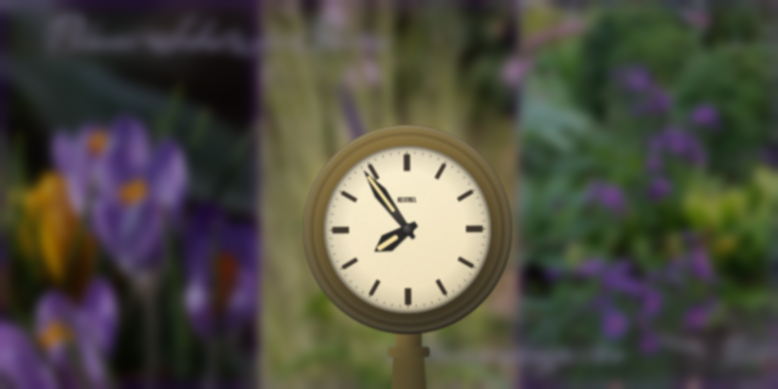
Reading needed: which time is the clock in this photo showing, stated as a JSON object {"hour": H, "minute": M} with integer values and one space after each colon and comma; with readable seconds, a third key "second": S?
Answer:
{"hour": 7, "minute": 54}
